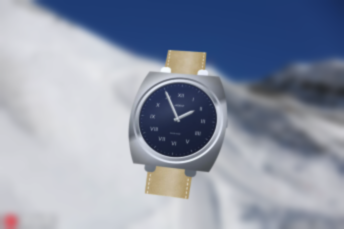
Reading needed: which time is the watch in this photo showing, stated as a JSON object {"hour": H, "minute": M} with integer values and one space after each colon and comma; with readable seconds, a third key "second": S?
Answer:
{"hour": 1, "minute": 55}
